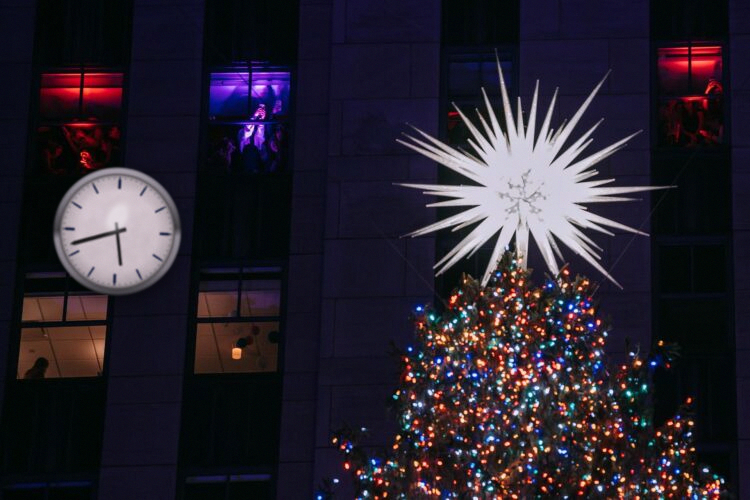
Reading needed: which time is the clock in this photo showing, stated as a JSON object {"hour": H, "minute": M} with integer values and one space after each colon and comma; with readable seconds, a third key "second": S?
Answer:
{"hour": 5, "minute": 42}
